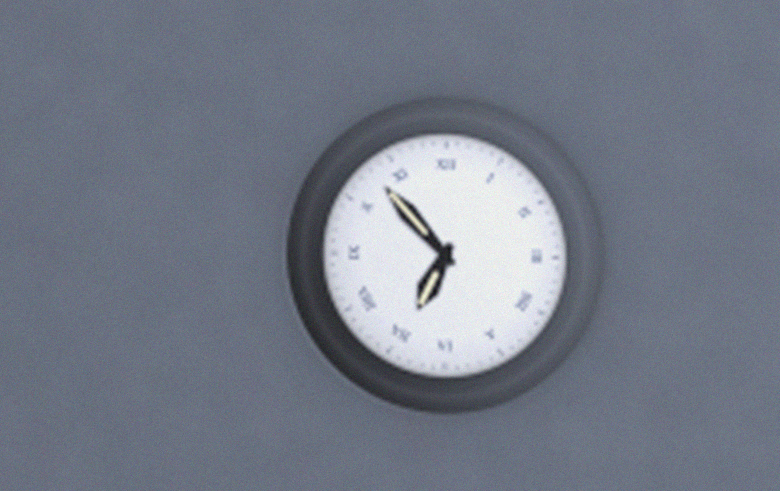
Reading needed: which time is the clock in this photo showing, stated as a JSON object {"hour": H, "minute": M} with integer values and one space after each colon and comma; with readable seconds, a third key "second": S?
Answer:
{"hour": 6, "minute": 53}
